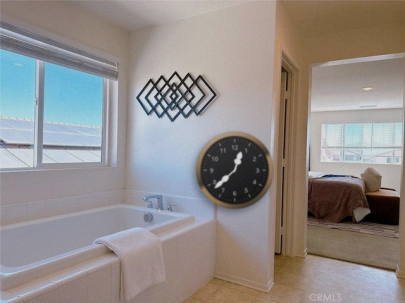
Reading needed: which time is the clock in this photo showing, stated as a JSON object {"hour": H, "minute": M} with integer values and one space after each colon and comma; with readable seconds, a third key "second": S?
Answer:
{"hour": 12, "minute": 38}
